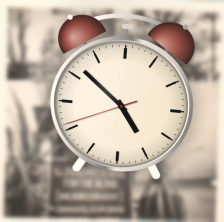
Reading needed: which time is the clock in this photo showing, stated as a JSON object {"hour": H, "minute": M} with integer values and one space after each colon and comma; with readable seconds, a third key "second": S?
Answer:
{"hour": 4, "minute": 51, "second": 41}
